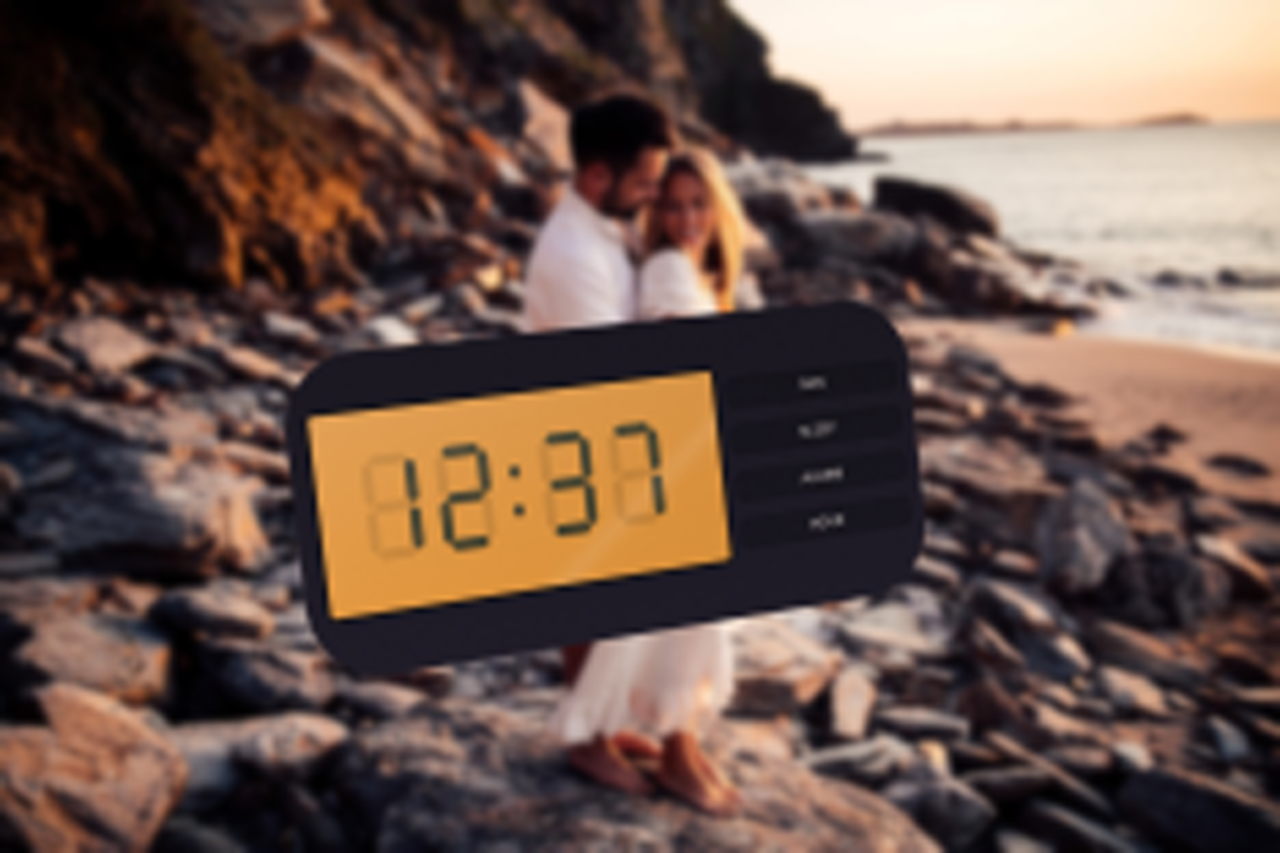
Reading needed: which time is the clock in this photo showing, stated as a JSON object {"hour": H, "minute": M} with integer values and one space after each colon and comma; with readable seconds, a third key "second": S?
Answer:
{"hour": 12, "minute": 37}
